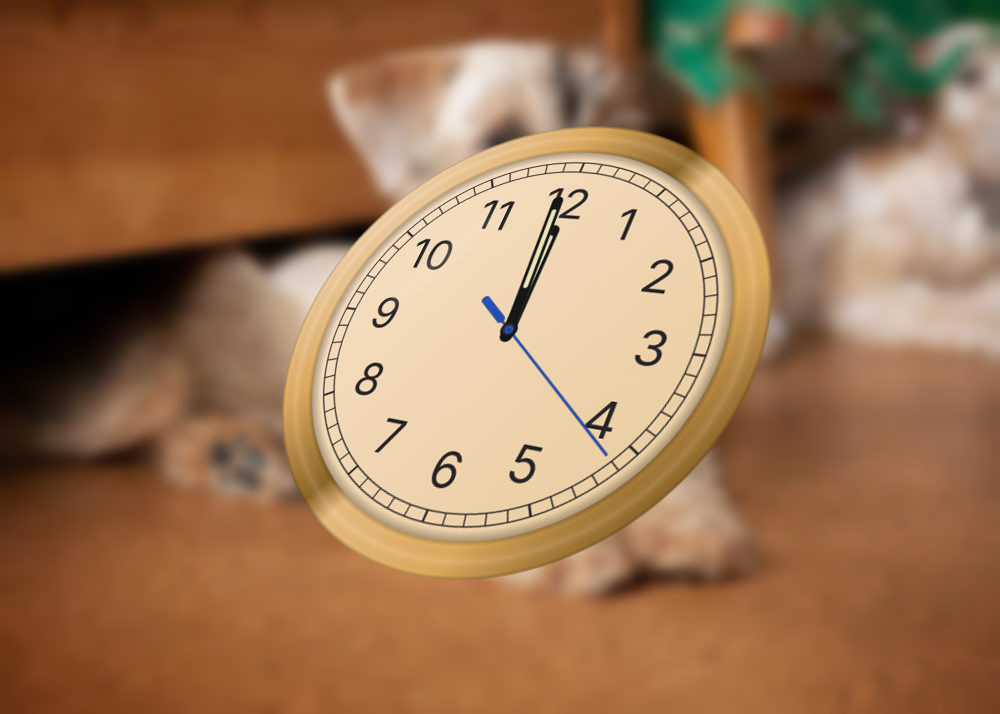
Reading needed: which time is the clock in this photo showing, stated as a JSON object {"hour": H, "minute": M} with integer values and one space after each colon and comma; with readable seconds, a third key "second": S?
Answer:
{"hour": 11, "minute": 59, "second": 21}
